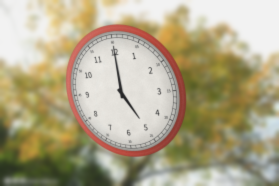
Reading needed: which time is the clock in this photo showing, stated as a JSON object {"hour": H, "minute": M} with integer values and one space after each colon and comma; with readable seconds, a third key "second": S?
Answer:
{"hour": 5, "minute": 0}
